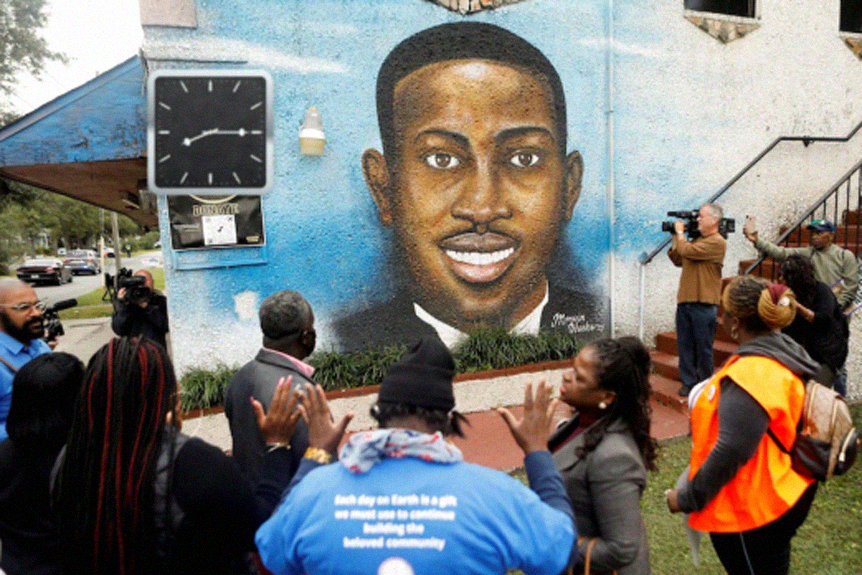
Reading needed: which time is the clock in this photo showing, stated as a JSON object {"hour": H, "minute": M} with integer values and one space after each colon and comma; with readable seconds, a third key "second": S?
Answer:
{"hour": 8, "minute": 15}
